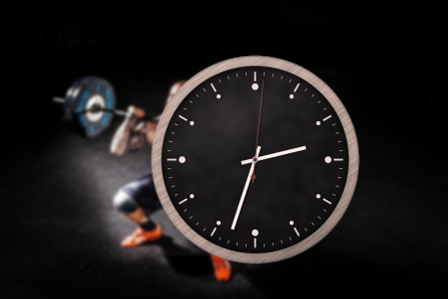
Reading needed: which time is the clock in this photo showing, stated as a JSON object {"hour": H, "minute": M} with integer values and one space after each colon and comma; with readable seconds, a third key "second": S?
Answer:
{"hour": 2, "minute": 33, "second": 1}
